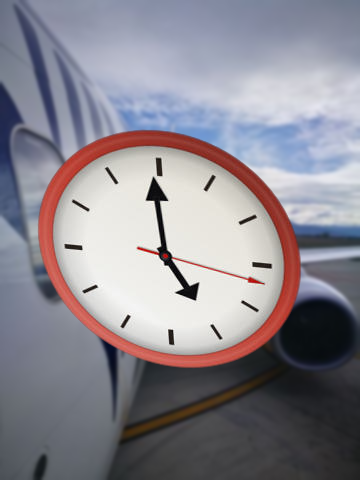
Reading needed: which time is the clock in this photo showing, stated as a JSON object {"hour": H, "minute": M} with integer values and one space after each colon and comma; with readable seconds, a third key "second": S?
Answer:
{"hour": 4, "minute": 59, "second": 17}
